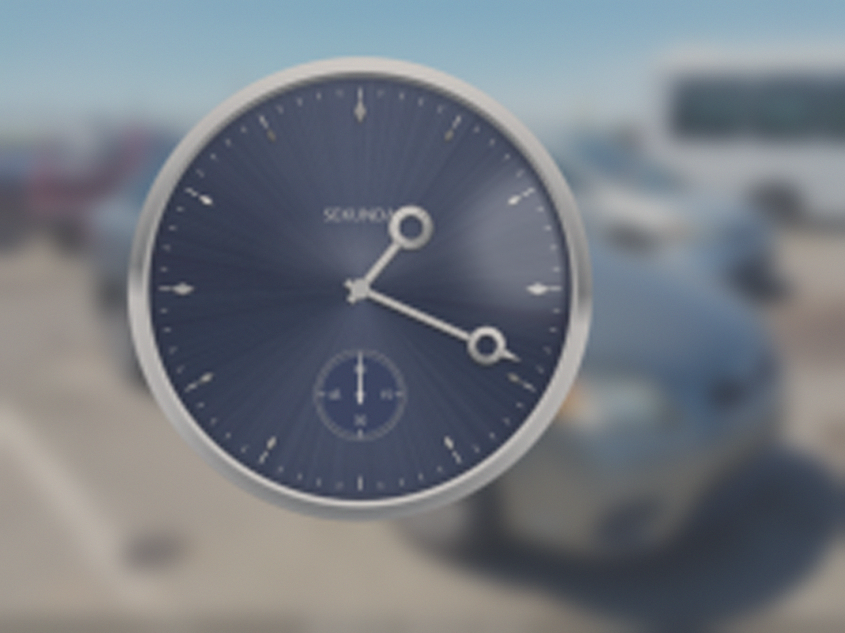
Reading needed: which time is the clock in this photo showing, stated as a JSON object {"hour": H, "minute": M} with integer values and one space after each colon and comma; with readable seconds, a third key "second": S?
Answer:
{"hour": 1, "minute": 19}
